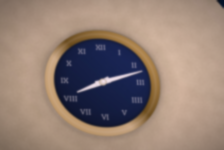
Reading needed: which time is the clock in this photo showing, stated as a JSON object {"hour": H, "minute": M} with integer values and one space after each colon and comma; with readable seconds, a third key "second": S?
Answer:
{"hour": 8, "minute": 12}
